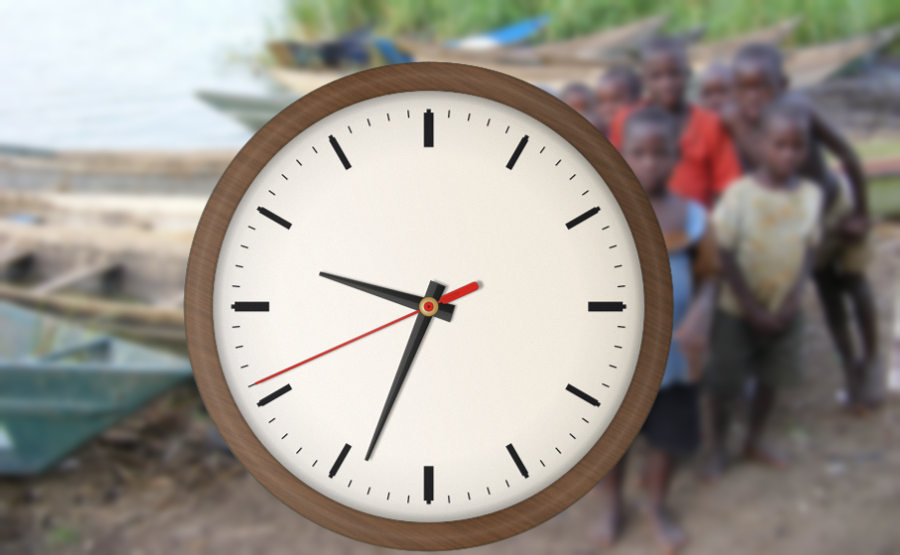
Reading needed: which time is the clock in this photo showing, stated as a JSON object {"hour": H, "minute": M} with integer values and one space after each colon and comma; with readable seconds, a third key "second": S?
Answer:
{"hour": 9, "minute": 33, "second": 41}
